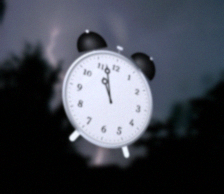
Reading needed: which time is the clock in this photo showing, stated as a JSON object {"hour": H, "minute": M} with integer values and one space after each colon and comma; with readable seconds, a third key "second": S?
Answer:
{"hour": 10, "minute": 57}
